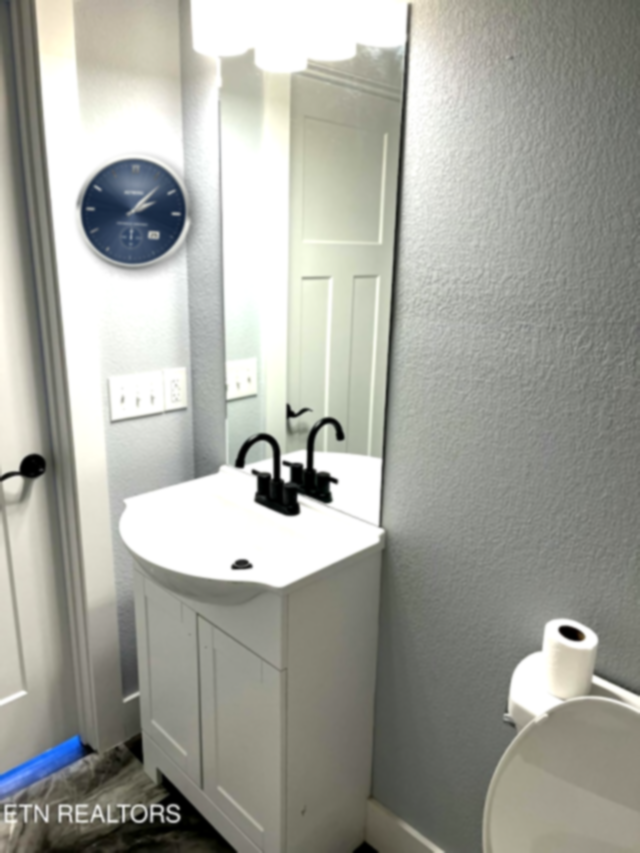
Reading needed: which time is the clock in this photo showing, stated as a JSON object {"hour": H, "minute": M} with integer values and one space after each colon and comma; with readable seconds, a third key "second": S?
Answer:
{"hour": 2, "minute": 7}
